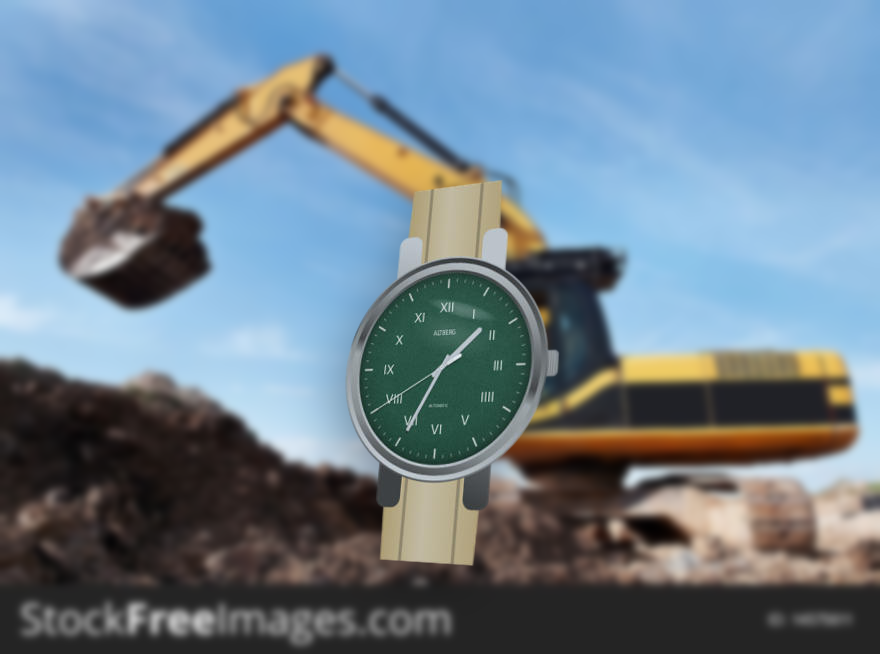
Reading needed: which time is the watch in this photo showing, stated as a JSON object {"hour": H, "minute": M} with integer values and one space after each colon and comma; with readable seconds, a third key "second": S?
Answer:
{"hour": 1, "minute": 34, "second": 40}
